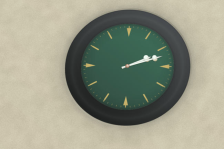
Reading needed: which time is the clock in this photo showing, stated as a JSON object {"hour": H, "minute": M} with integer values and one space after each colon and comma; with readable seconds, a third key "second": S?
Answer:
{"hour": 2, "minute": 12}
